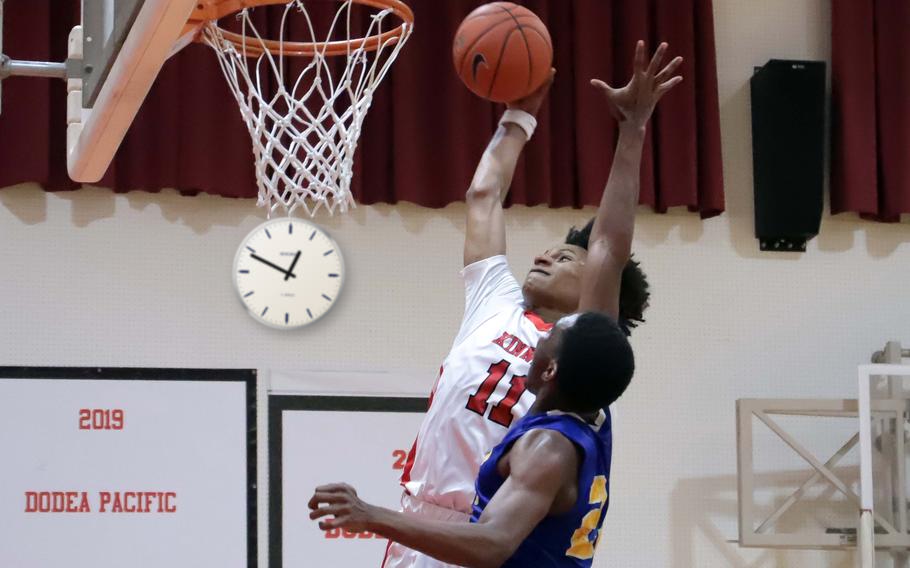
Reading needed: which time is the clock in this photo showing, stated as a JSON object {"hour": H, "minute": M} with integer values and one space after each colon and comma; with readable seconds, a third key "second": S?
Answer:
{"hour": 12, "minute": 49}
